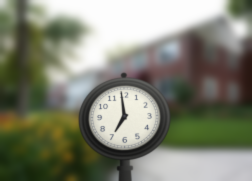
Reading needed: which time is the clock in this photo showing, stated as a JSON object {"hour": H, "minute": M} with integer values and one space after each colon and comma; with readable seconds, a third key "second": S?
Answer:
{"hour": 6, "minute": 59}
